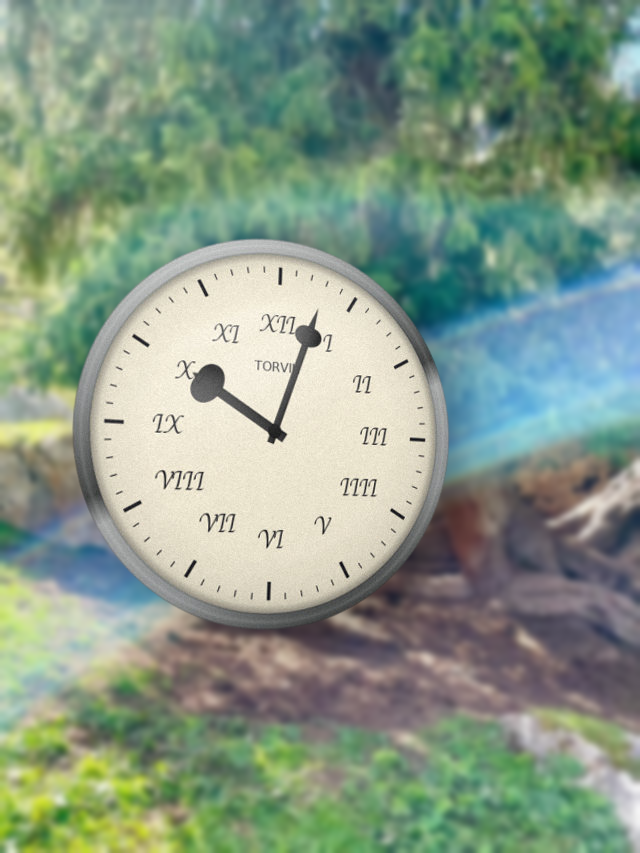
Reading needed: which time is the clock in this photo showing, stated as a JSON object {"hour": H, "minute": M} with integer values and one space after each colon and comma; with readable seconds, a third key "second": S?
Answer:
{"hour": 10, "minute": 3}
